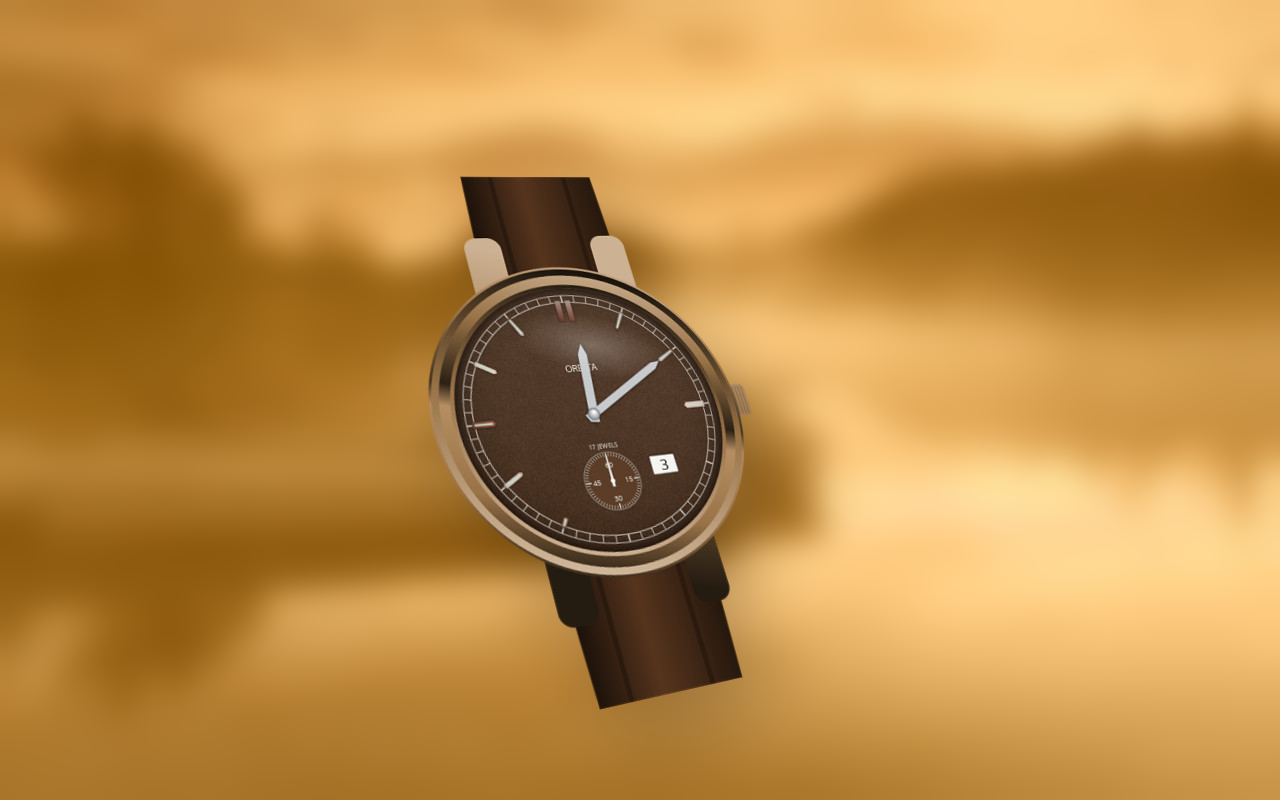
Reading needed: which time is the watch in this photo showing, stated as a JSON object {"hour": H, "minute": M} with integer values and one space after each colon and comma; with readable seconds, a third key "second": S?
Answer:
{"hour": 12, "minute": 10}
